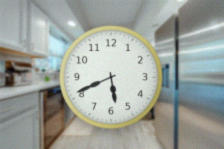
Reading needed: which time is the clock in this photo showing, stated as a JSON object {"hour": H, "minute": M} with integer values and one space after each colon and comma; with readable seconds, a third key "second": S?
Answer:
{"hour": 5, "minute": 41}
